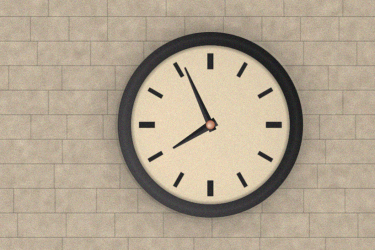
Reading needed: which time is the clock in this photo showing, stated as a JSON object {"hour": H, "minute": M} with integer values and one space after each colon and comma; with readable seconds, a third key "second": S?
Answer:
{"hour": 7, "minute": 56}
